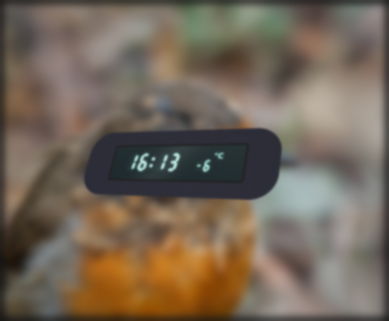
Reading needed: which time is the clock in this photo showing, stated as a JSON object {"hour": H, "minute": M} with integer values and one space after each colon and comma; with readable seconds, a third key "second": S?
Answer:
{"hour": 16, "minute": 13}
